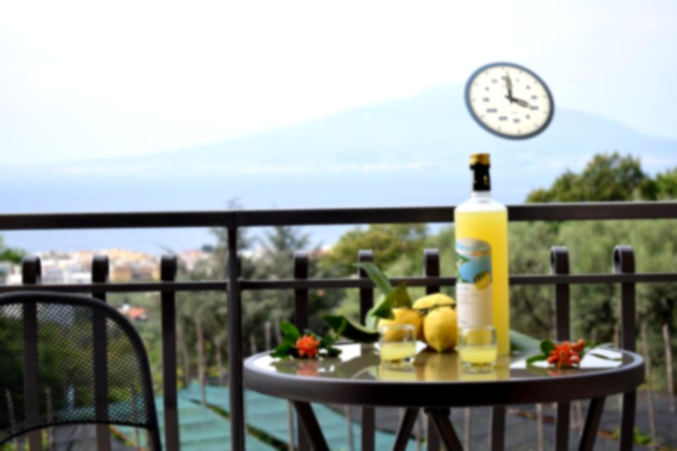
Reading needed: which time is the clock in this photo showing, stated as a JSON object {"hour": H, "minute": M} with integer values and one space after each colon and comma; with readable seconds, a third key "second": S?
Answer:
{"hour": 4, "minute": 1}
